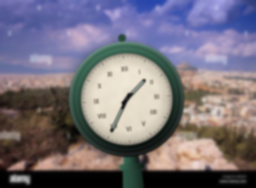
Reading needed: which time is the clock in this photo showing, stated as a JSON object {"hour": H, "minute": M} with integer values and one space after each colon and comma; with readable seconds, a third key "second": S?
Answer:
{"hour": 1, "minute": 35}
